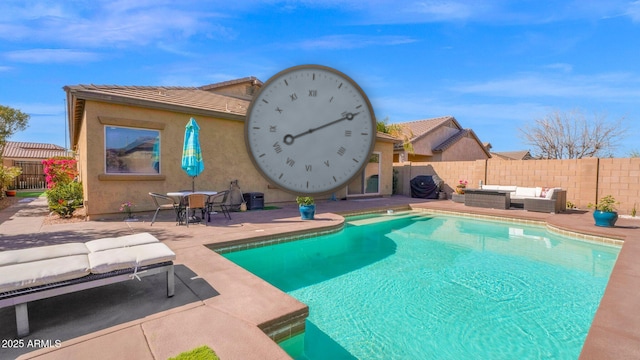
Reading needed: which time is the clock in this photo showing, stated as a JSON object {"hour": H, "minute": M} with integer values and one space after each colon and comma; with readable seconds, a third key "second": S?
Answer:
{"hour": 8, "minute": 11}
